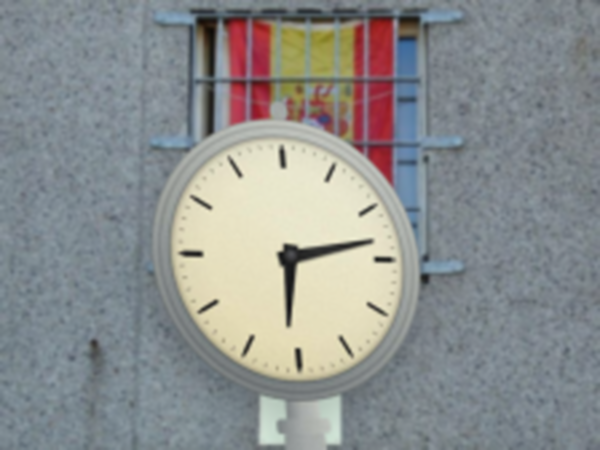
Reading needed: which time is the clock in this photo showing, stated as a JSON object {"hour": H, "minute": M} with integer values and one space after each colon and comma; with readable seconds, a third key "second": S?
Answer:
{"hour": 6, "minute": 13}
